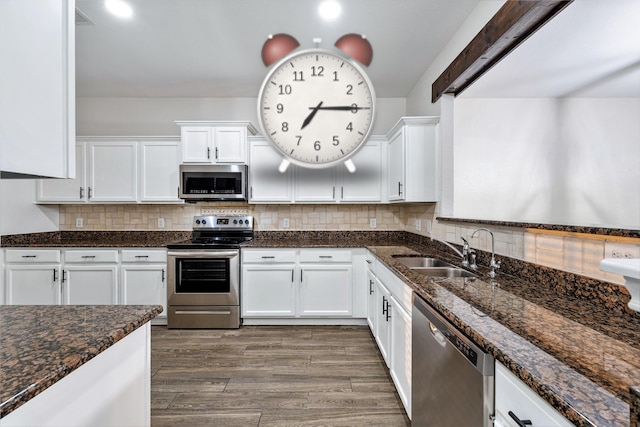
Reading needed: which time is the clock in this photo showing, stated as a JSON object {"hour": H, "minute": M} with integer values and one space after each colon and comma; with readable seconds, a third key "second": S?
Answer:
{"hour": 7, "minute": 15}
